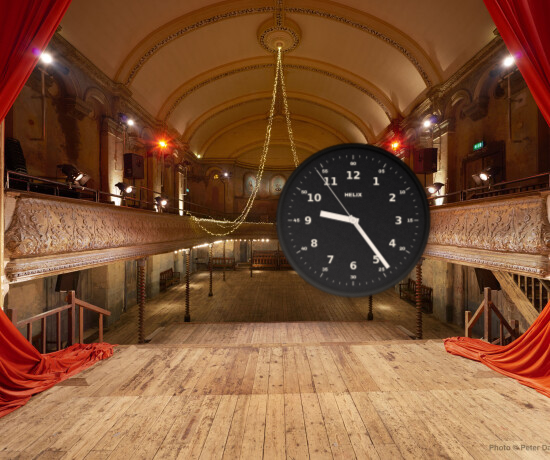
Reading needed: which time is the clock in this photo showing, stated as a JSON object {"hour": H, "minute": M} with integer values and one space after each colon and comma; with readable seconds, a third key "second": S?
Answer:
{"hour": 9, "minute": 23, "second": 54}
